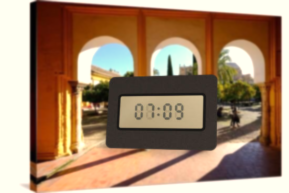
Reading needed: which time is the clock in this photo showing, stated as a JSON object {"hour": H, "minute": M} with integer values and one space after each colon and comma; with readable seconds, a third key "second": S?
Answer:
{"hour": 7, "minute": 9}
